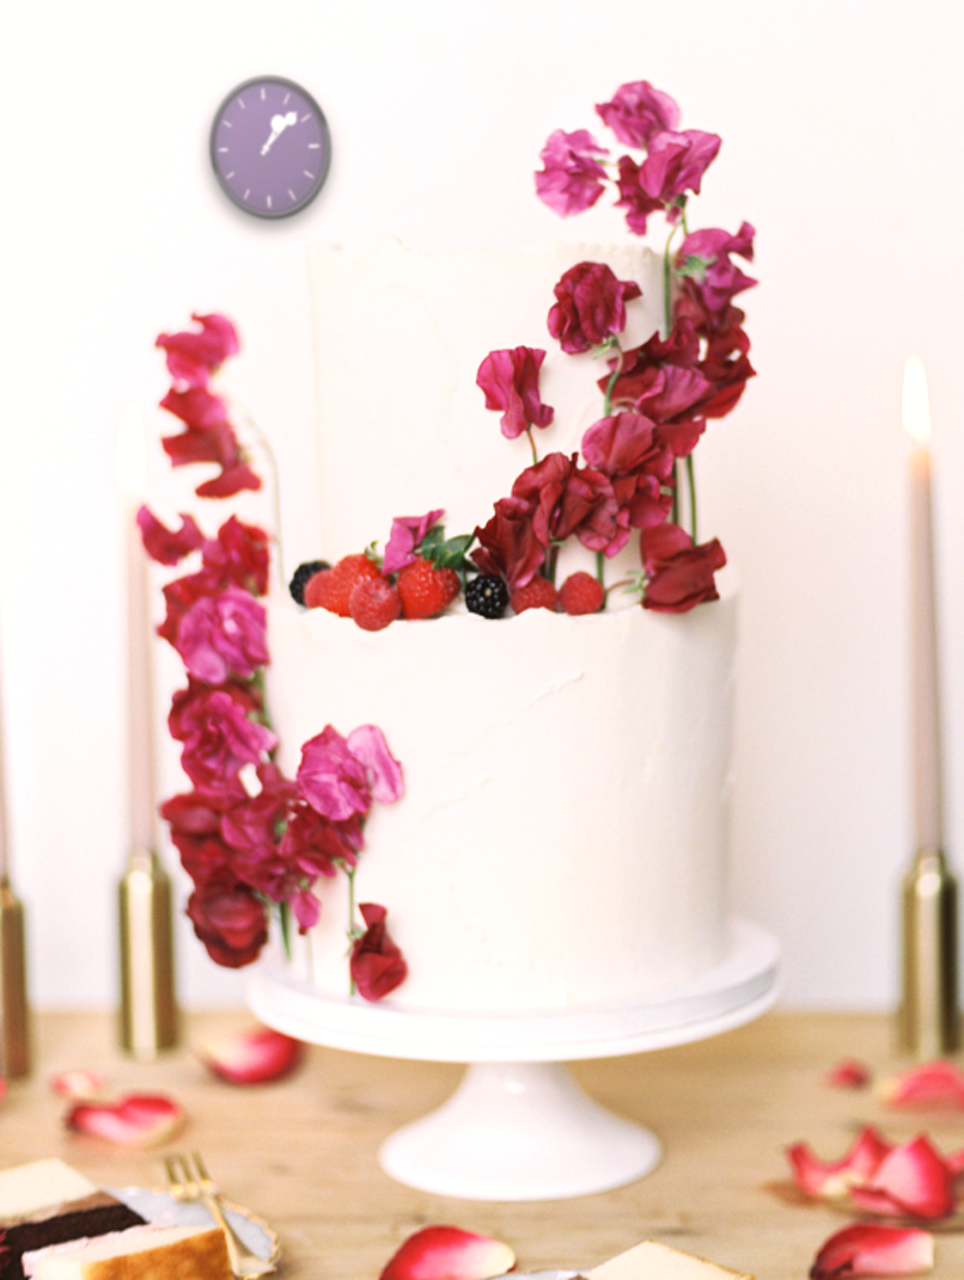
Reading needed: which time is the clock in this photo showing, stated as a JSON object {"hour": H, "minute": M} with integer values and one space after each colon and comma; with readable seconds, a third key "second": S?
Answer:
{"hour": 1, "minute": 8}
